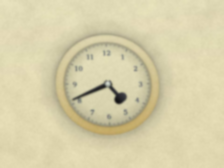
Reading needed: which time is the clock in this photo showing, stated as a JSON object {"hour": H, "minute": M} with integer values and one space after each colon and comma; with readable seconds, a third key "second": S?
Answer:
{"hour": 4, "minute": 41}
